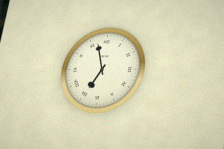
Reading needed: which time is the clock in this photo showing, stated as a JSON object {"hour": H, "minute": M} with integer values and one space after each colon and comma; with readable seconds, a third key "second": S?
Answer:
{"hour": 6, "minute": 57}
